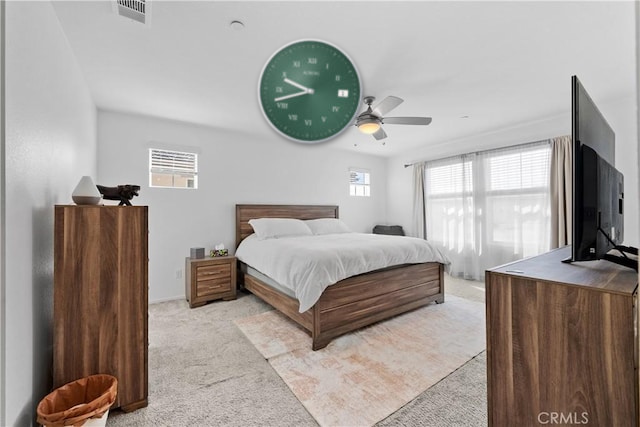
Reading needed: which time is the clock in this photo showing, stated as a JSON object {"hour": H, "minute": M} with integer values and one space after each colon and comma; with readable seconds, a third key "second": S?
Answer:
{"hour": 9, "minute": 42}
